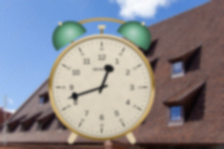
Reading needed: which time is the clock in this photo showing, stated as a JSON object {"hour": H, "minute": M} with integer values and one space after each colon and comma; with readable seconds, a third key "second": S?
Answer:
{"hour": 12, "minute": 42}
